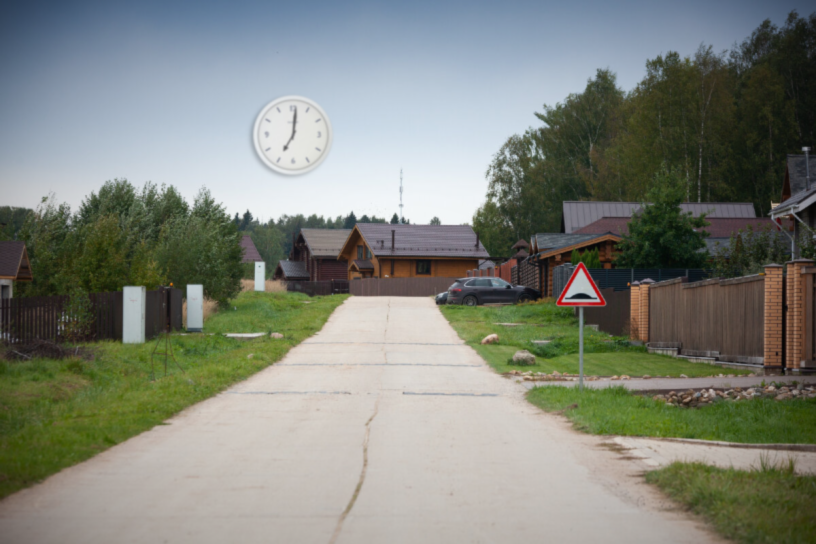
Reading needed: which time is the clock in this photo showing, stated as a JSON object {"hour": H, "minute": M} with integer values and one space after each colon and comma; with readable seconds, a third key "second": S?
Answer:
{"hour": 7, "minute": 1}
